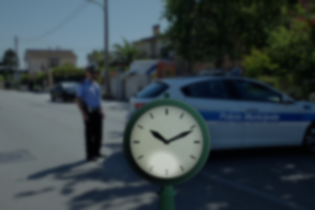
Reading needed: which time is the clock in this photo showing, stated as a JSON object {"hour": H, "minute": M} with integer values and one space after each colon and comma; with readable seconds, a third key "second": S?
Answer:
{"hour": 10, "minute": 11}
